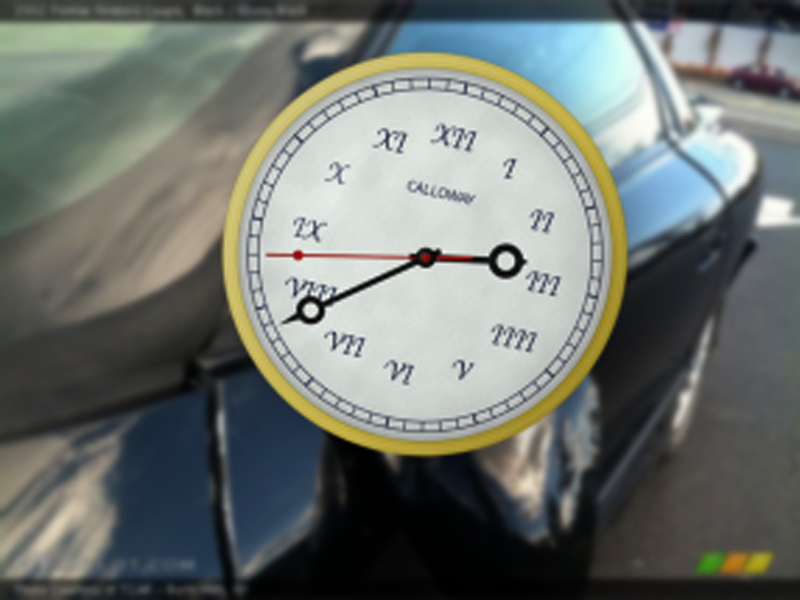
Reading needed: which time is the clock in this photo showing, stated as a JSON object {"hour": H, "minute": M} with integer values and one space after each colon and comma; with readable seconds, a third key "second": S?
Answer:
{"hour": 2, "minute": 38, "second": 43}
